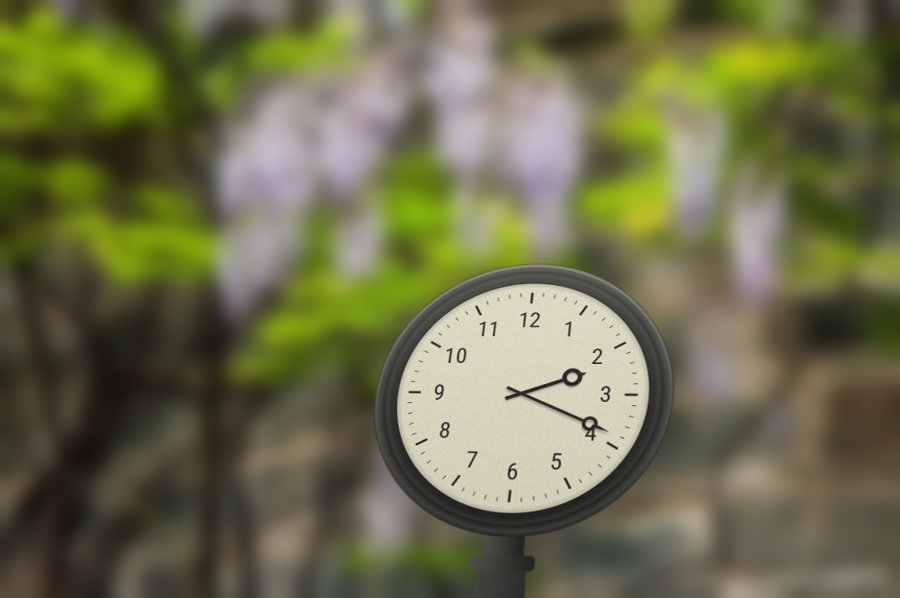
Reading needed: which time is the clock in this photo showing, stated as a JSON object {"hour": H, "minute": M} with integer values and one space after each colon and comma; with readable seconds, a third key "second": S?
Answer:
{"hour": 2, "minute": 19}
